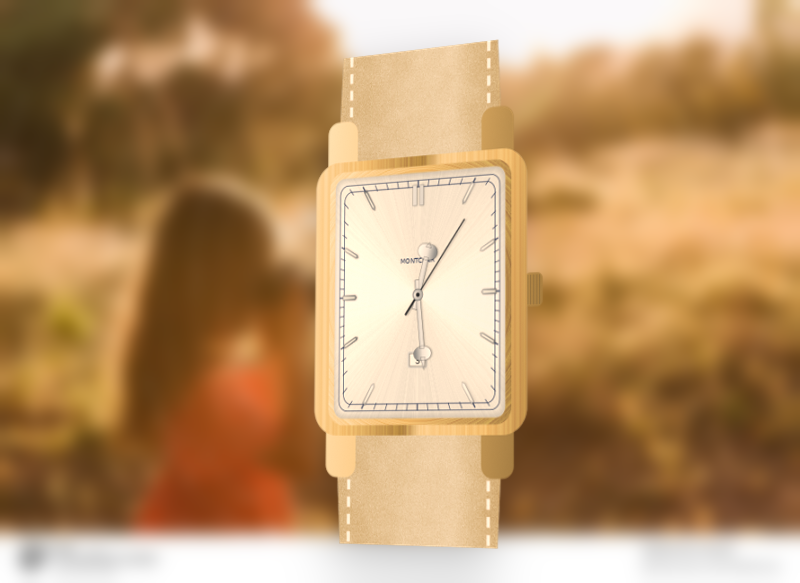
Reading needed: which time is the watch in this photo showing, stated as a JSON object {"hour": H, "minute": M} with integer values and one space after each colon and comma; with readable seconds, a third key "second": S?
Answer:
{"hour": 12, "minute": 29, "second": 6}
